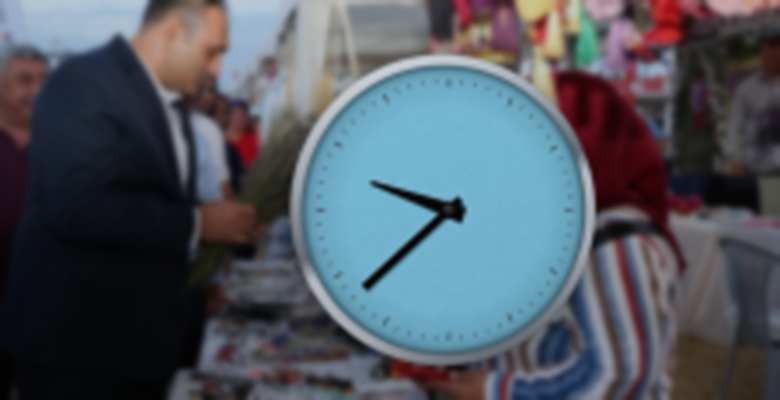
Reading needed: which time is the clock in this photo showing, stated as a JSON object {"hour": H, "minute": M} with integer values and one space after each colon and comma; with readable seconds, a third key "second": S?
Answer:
{"hour": 9, "minute": 38}
